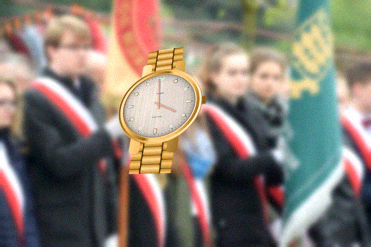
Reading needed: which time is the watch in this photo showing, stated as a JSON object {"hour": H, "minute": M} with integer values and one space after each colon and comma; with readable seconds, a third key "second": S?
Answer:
{"hour": 3, "minute": 59}
